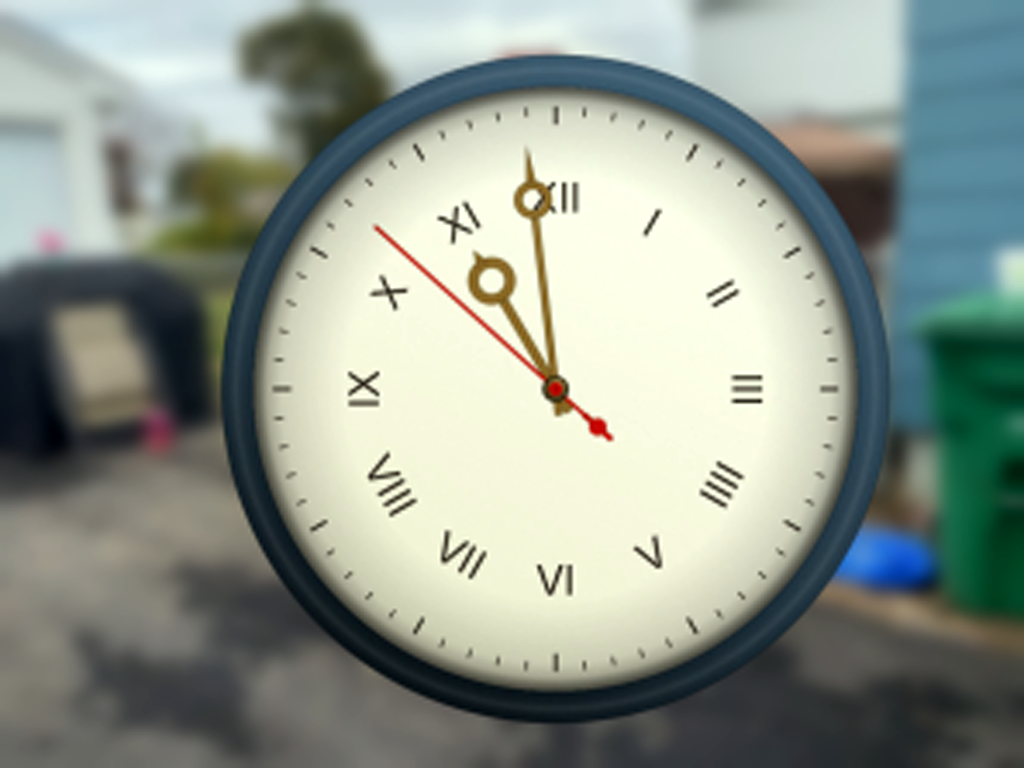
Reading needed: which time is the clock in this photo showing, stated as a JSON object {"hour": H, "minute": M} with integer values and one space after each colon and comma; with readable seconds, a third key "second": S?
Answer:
{"hour": 10, "minute": 58, "second": 52}
